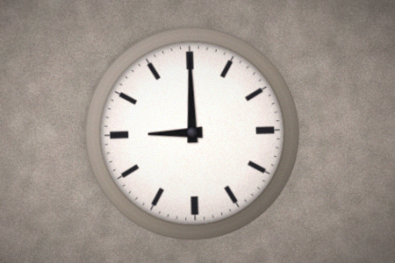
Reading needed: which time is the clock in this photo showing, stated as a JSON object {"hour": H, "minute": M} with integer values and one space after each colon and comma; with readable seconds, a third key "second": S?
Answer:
{"hour": 9, "minute": 0}
